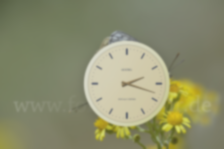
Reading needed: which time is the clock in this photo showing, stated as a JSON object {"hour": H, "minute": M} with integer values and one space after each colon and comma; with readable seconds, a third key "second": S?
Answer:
{"hour": 2, "minute": 18}
